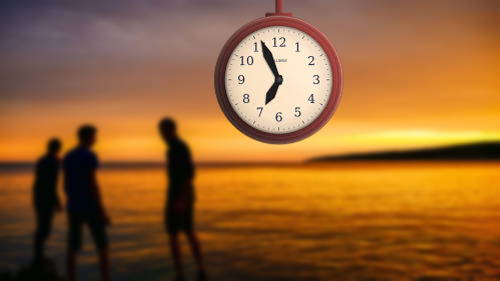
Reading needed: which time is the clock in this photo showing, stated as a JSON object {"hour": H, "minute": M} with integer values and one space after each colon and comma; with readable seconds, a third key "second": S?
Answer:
{"hour": 6, "minute": 56}
